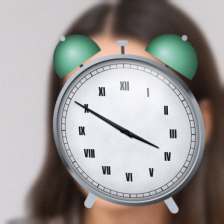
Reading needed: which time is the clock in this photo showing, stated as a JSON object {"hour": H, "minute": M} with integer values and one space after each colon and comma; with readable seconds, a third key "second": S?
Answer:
{"hour": 3, "minute": 50}
